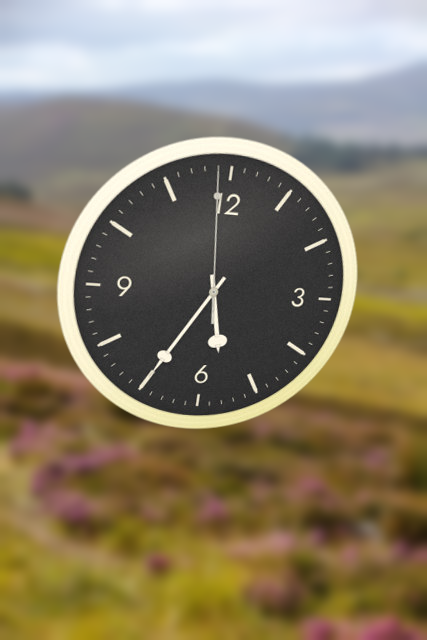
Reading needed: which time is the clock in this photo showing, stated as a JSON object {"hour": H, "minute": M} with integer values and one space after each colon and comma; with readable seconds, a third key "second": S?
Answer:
{"hour": 5, "minute": 34, "second": 59}
